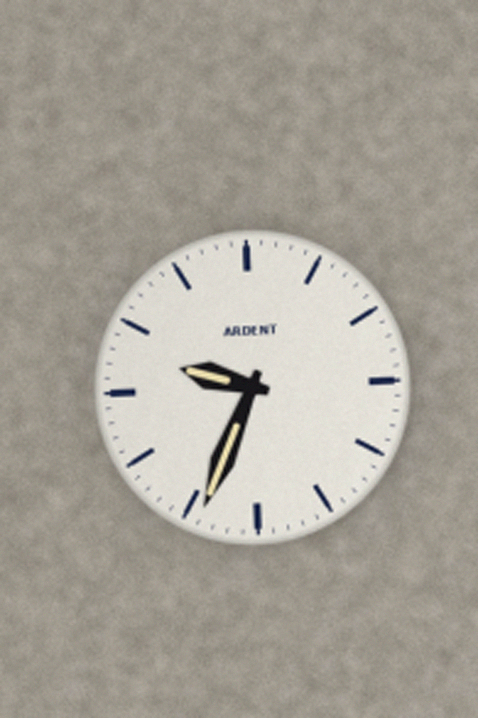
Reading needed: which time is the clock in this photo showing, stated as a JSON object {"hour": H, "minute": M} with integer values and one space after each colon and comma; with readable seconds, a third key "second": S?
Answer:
{"hour": 9, "minute": 34}
